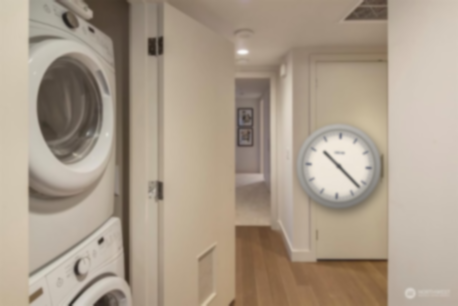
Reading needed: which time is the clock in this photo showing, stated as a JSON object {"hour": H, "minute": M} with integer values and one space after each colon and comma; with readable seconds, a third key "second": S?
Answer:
{"hour": 10, "minute": 22}
